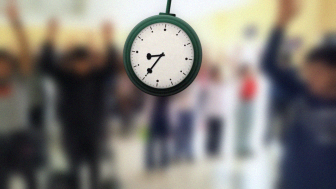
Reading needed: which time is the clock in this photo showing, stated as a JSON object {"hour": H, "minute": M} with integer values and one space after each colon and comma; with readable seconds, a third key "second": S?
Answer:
{"hour": 8, "minute": 35}
